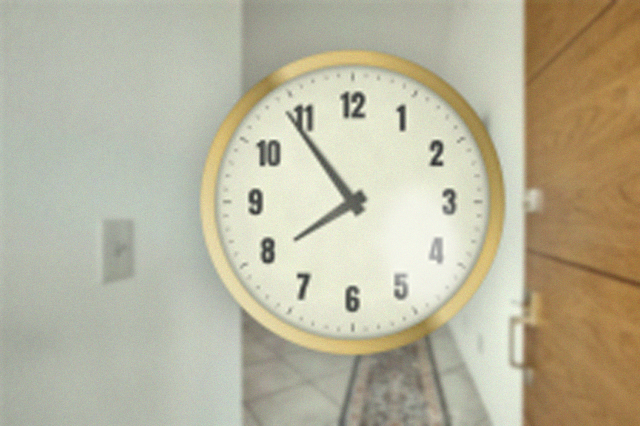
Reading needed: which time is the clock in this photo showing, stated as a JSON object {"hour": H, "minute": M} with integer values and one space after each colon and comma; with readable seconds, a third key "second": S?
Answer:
{"hour": 7, "minute": 54}
